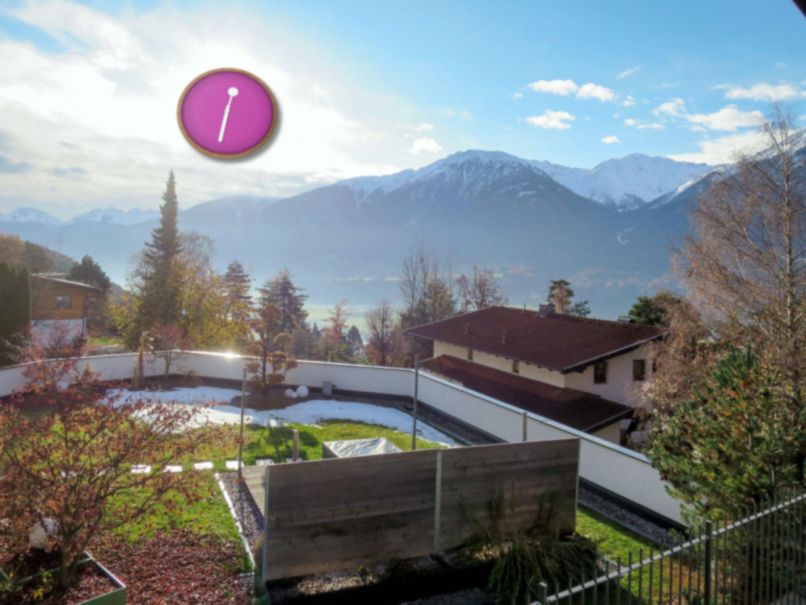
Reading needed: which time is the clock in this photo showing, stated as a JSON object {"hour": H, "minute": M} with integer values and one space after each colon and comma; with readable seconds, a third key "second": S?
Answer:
{"hour": 12, "minute": 32}
